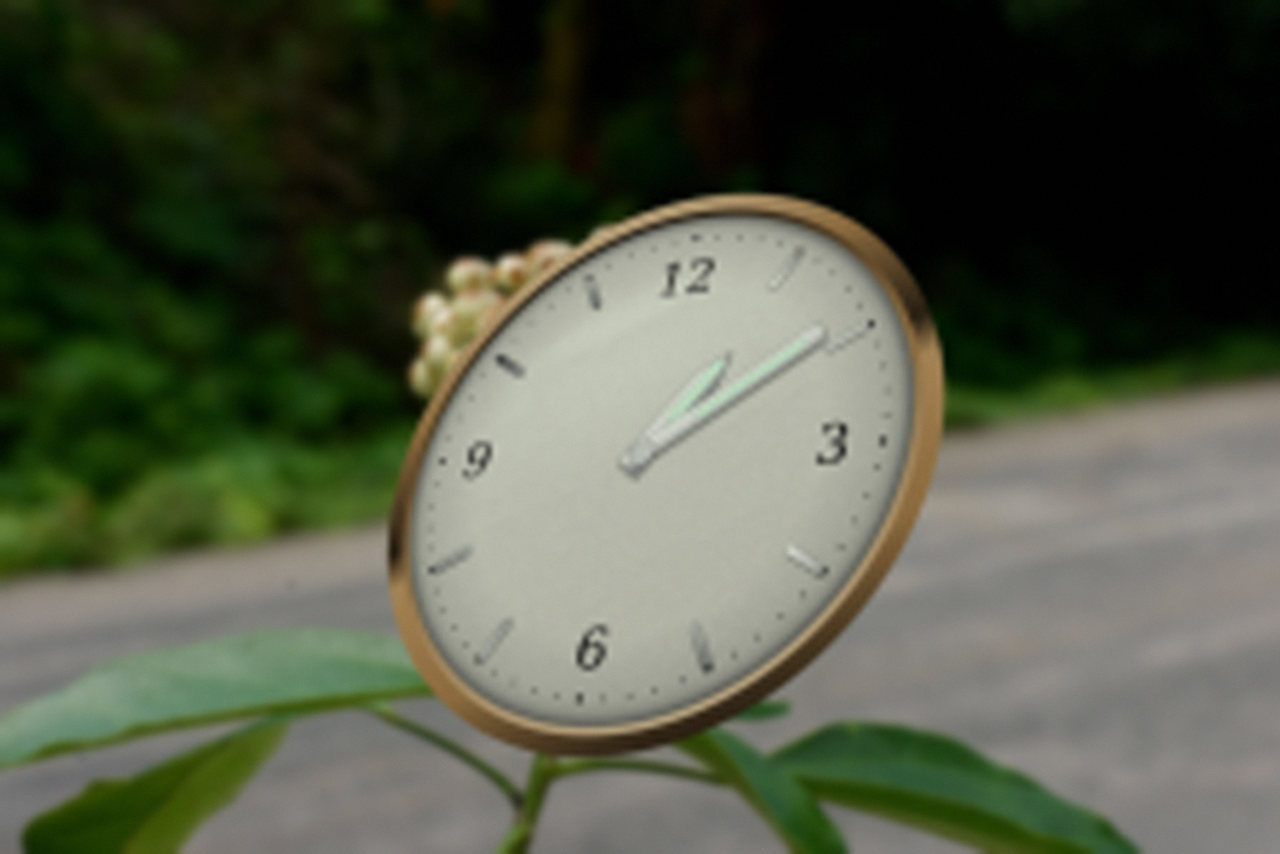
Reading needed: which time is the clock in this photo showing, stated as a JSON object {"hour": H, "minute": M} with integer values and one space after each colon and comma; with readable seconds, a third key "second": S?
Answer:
{"hour": 1, "minute": 9}
